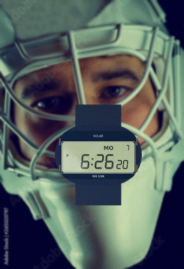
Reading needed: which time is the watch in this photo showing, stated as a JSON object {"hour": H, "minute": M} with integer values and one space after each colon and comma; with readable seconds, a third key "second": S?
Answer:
{"hour": 6, "minute": 26, "second": 20}
